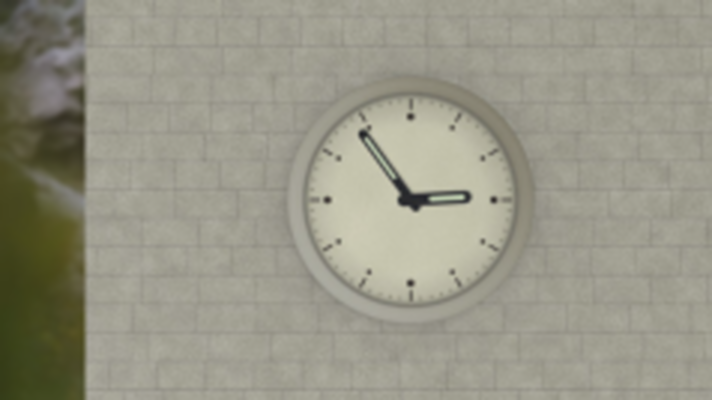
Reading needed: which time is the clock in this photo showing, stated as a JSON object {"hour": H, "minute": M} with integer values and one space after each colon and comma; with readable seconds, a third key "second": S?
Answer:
{"hour": 2, "minute": 54}
